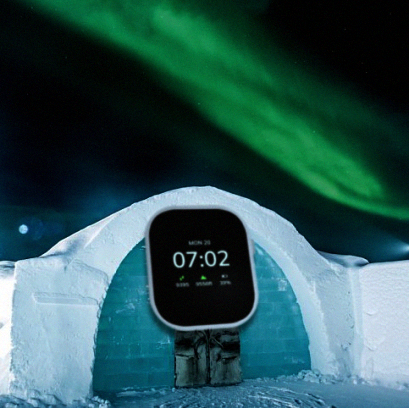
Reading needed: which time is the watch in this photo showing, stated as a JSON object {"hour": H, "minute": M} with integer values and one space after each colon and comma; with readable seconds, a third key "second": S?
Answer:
{"hour": 7, "minute": 2}
